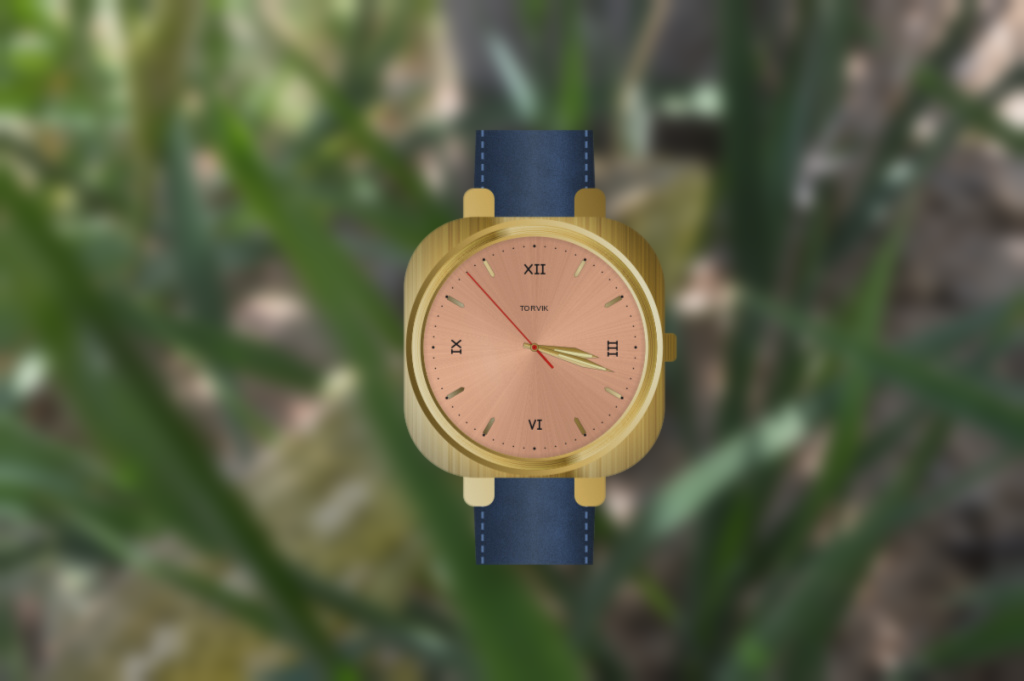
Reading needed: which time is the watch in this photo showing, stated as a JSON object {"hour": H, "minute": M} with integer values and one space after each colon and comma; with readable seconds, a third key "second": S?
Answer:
{"hour": 3, "minute": 17, "second": 53}
